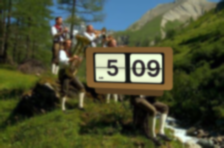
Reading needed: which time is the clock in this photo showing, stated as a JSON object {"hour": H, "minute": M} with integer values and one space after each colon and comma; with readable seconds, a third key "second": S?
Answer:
{"hour": 5, "minute": 9}
